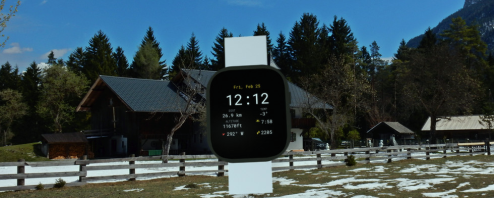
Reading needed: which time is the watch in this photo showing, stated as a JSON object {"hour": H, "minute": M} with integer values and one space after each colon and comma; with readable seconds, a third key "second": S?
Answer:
{"hour": 12, "minute": 12}
